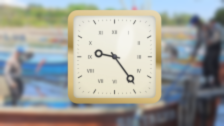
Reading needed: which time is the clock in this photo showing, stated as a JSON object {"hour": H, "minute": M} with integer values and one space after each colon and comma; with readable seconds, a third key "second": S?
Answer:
{"hour": 9, "minute": 24}
